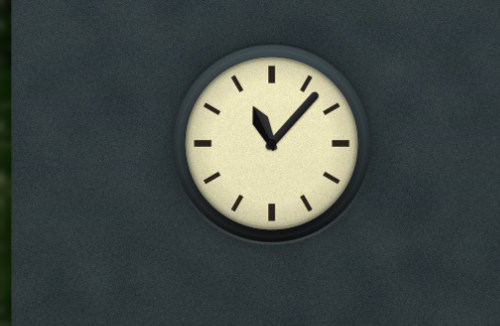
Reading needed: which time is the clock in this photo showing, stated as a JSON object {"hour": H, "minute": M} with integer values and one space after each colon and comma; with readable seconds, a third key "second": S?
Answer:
{"hour": 11, "minute": 7}
